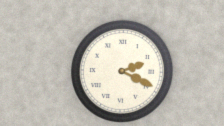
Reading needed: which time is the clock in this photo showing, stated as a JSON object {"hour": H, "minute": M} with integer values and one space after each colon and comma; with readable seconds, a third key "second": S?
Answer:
{"hour": 2, "minute": 19}
